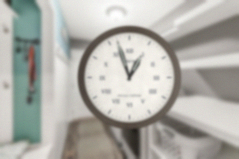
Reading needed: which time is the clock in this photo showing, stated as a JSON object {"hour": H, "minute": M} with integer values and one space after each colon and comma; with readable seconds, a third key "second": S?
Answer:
{"hour": 12, "minute": 57}
